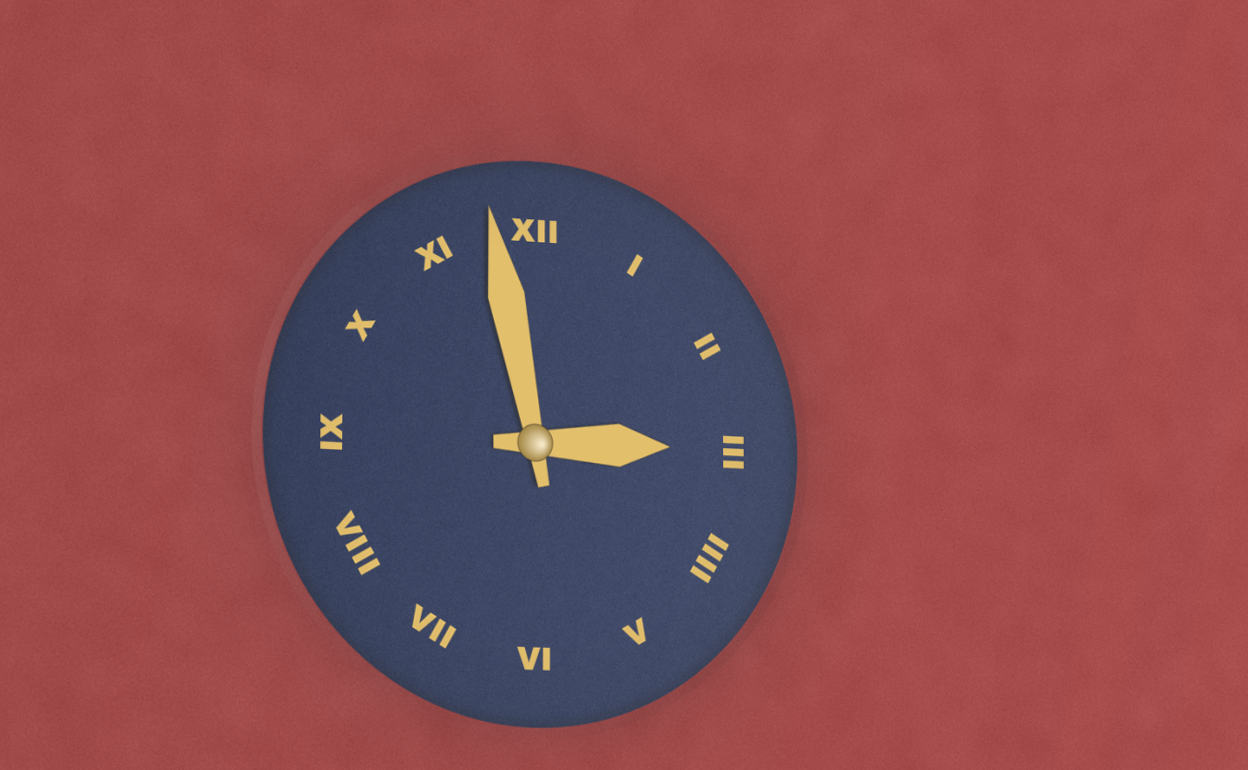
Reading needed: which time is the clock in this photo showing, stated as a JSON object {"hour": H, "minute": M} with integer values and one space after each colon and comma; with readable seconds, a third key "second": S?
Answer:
{"hour": 2, "minute": 58}
